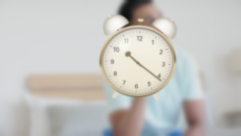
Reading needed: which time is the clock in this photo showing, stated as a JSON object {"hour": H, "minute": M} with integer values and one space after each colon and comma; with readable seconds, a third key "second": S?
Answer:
{"hour": 10, "minute": 21}
